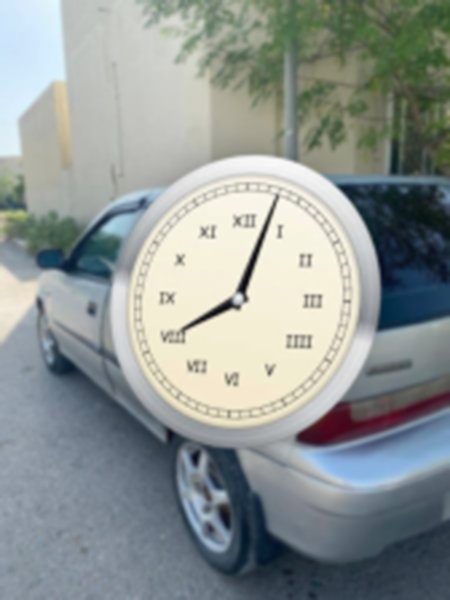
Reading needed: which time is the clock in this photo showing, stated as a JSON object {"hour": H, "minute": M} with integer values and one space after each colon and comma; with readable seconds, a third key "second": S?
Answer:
{"hour": 8, "minute": 3}
